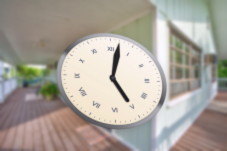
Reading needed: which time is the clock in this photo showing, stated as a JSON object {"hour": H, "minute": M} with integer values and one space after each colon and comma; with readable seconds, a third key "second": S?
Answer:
{"hour": 5, "minute": 2}
